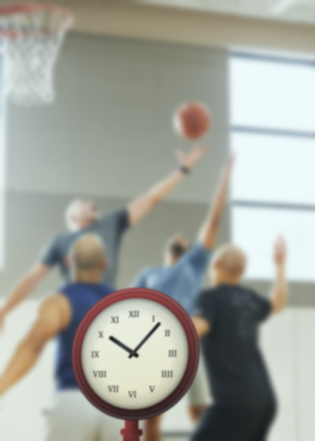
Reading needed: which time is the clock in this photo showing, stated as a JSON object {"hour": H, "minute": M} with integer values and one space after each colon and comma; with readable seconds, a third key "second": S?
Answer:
{"hour": 10, "minute": 7}
